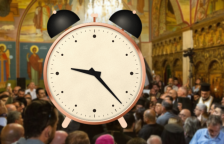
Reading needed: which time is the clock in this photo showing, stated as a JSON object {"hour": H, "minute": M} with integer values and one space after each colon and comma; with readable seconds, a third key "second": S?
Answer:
{"hour": 9, "minute": 23}
